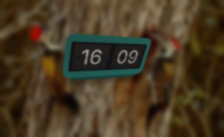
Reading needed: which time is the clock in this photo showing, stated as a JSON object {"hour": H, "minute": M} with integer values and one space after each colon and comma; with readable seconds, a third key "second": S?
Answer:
{"hour": 16, "minute": 9}
